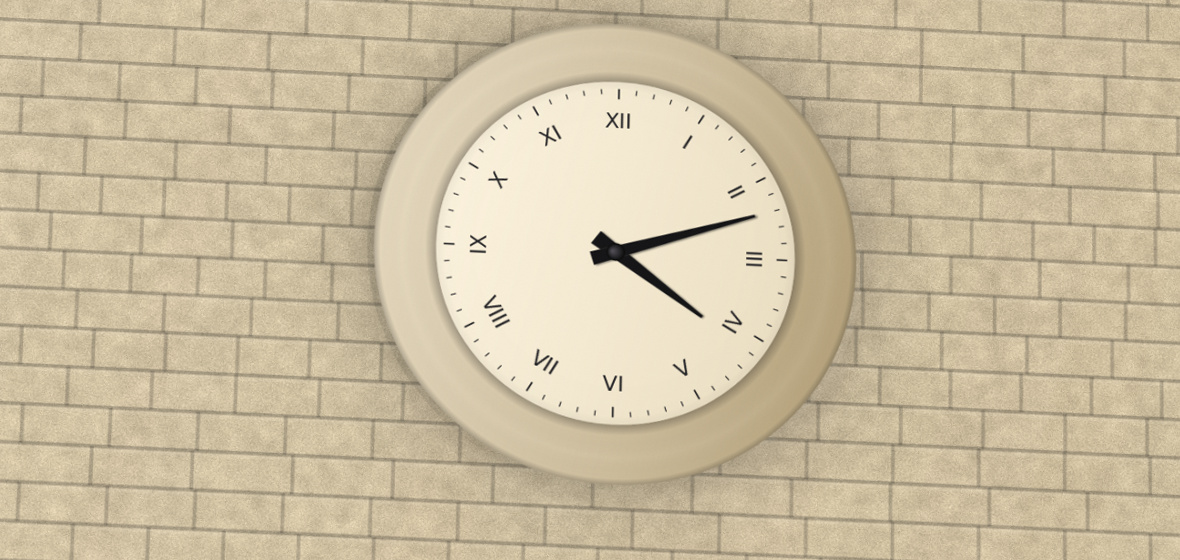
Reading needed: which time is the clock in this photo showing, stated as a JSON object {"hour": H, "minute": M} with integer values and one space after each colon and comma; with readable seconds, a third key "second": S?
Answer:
{"hour": 4, "minute": 12}
